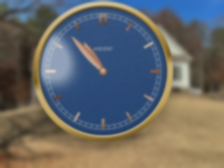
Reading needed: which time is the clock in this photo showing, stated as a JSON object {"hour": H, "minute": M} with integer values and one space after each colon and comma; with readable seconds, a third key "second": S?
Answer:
{"hour": 10, "minute": 53}
